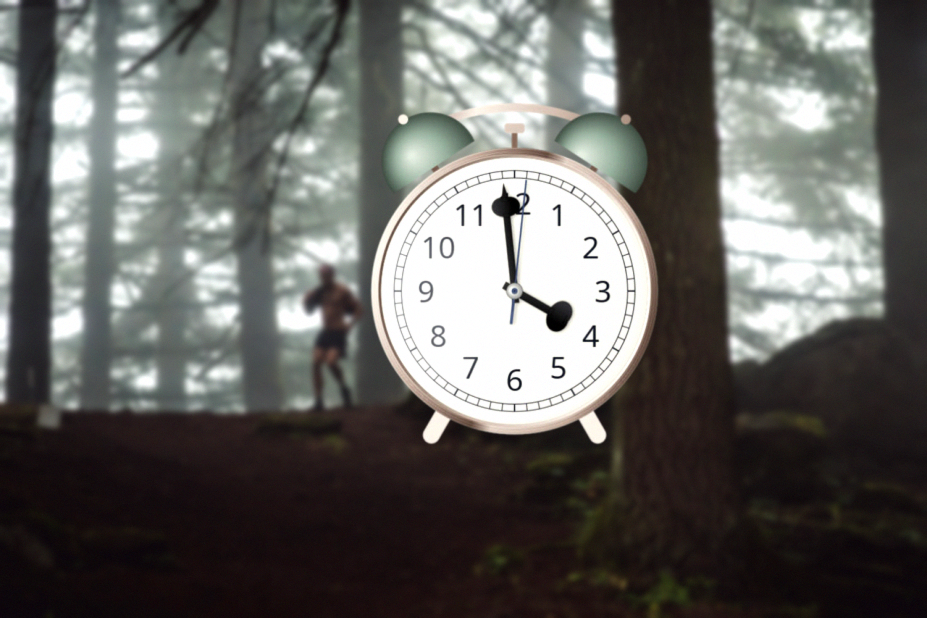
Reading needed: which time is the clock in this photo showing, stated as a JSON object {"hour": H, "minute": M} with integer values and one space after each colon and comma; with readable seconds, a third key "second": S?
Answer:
{"hour": 3, "minute": 59, "second": 1}
